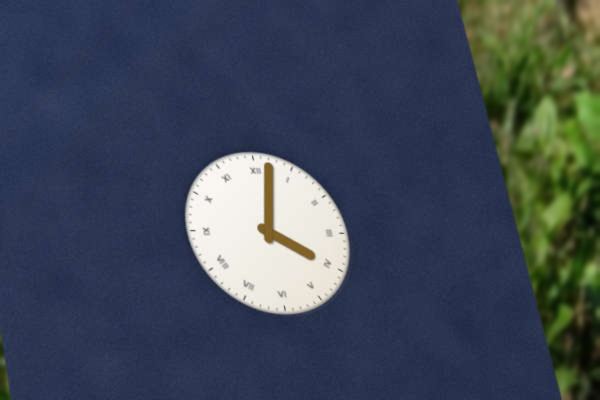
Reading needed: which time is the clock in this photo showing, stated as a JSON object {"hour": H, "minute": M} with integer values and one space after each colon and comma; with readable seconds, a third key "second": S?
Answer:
{"hour": 4, "minute": 2}
